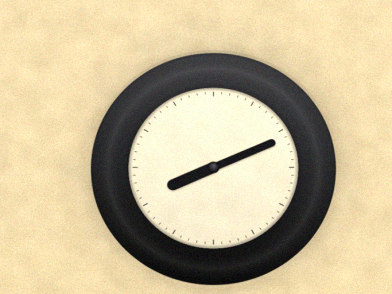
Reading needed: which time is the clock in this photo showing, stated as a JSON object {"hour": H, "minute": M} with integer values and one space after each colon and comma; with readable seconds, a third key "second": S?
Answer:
{"hour": 8, "minute": 11}
